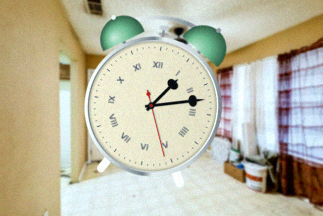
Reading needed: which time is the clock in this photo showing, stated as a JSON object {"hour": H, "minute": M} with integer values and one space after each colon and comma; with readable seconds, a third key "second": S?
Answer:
{"hour": 1, "minute": 12, "second": 26}
